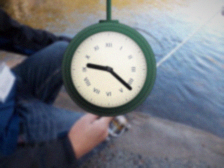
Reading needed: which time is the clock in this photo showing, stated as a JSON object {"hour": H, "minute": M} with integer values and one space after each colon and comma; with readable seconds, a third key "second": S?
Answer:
{"hour": 9, "minute": 22}
